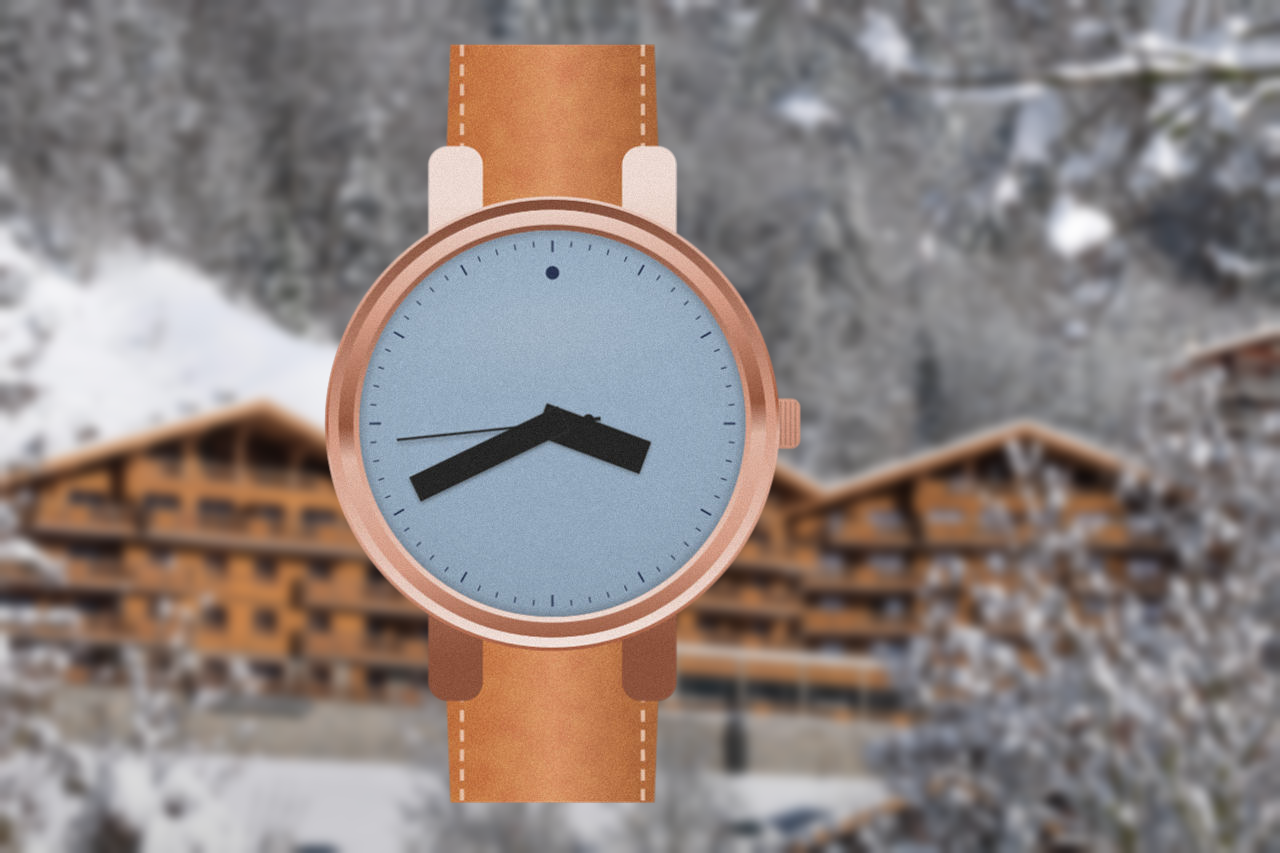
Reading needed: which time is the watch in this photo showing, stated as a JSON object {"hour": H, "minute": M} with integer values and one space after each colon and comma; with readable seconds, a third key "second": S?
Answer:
{"hour": 3, "minute": 40, "second": 44}
